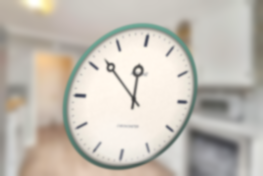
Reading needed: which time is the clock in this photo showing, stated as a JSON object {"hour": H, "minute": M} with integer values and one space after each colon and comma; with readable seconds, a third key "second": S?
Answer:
{"hour": 11, "minute": 52}
